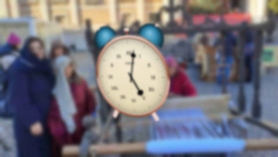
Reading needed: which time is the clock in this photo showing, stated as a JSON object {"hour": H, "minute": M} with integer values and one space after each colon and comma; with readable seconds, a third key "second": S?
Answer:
{"hour": 5, "minute": 2}
